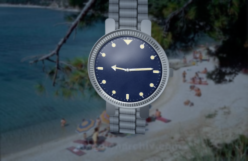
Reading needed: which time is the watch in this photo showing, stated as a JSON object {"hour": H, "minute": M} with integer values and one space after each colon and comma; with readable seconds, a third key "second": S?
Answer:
{"hour": 9, "minute": 14}
